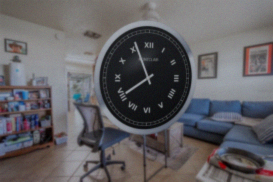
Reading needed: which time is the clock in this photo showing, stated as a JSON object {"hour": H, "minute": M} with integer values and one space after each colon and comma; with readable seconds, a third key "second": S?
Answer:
{"hour": 7, "minute": 56}
